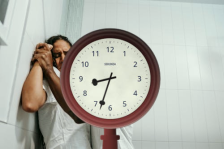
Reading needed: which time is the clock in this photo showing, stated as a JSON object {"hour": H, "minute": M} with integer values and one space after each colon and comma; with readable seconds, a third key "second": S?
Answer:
{"hour": 8, "minute": 33}
